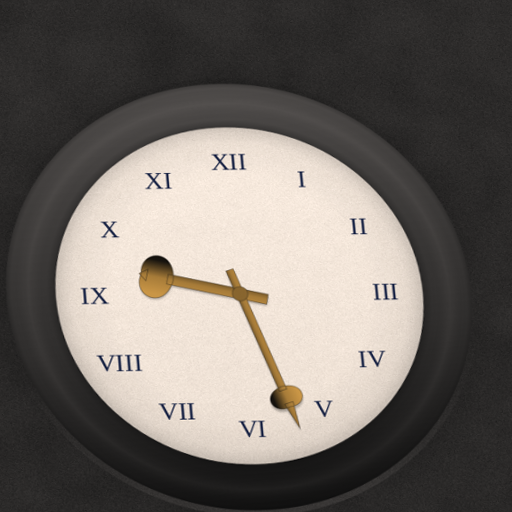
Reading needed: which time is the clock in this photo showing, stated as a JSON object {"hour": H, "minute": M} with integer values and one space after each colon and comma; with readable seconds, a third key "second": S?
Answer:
{"hour": 9, "minute": 27}
